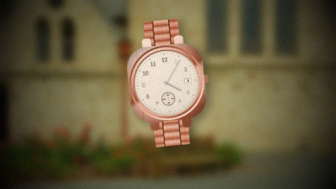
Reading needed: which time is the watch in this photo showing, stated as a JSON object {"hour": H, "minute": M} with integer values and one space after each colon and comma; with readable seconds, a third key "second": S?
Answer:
{"hour": 4, "minute": 6}
